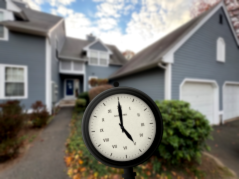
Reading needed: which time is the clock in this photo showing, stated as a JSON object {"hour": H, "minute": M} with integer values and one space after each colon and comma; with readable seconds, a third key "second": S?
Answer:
{"hour": 5, "minute": 0}
